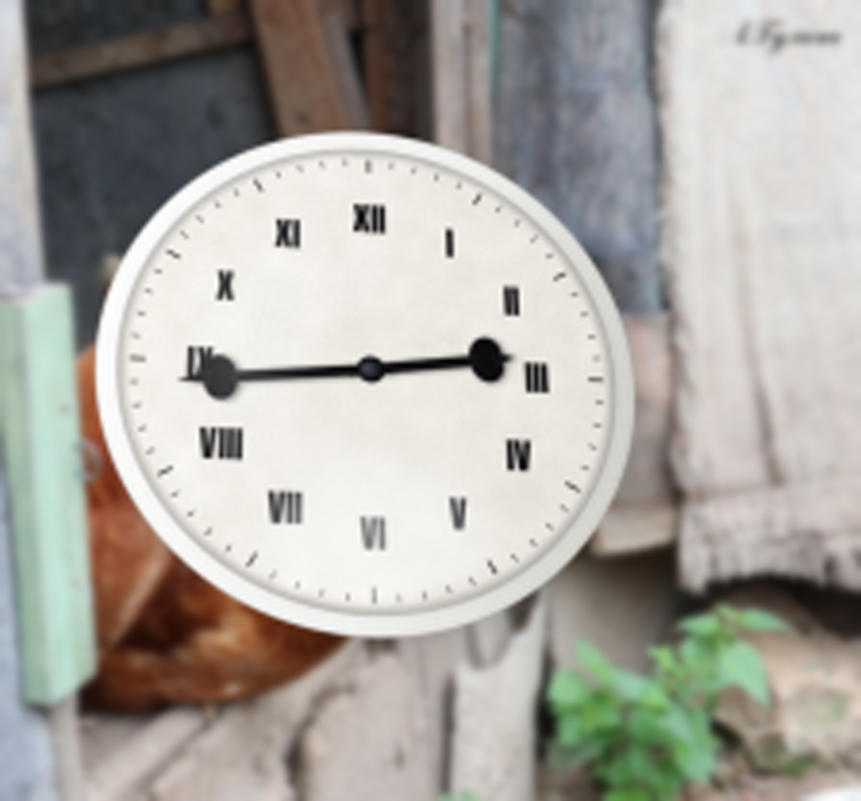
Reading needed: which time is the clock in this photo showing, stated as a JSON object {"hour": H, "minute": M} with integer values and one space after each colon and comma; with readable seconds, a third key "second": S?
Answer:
{"hour": 2, "minute": 44}
